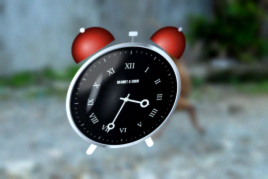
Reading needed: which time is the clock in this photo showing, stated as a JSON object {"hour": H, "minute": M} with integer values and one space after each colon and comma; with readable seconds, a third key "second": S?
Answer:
{"hour": 3, "minute": 34}
